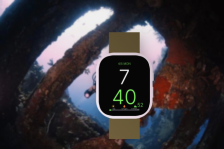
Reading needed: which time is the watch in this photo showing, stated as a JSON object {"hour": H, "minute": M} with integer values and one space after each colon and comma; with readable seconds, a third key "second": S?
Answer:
{"hour": 7, "minute": 40}
